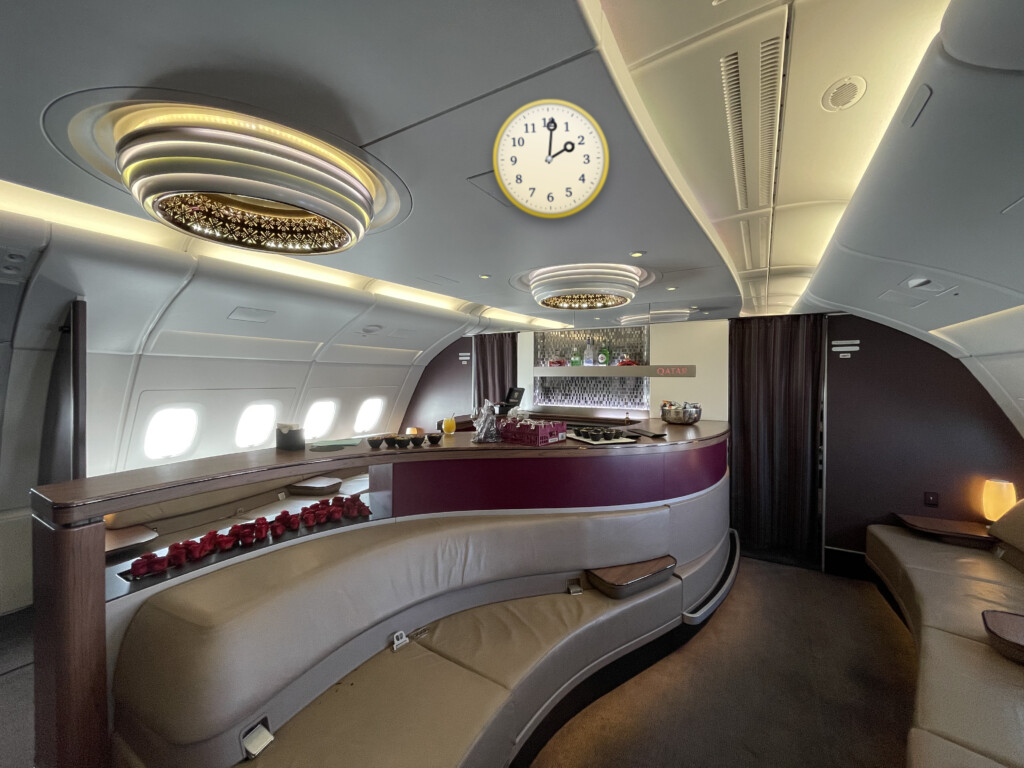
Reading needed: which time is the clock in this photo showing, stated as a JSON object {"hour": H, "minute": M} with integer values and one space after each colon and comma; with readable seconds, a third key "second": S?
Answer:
{"hour": 2, "minute": 1}
